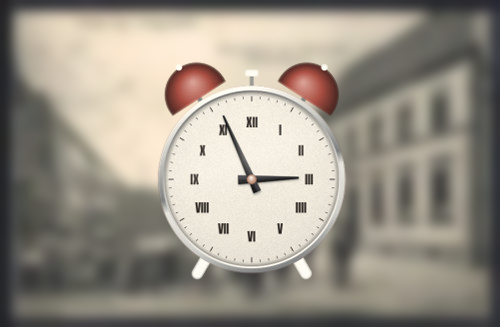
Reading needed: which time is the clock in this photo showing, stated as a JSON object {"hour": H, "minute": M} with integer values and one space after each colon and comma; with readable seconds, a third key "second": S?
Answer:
{"hour": 2, "minute": 56}
